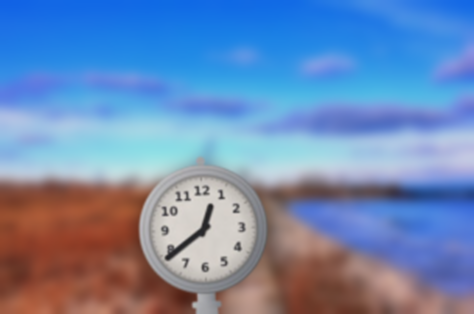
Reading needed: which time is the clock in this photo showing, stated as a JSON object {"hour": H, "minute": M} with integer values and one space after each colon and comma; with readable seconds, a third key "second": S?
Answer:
{"hour": 12, "minute": 39}
